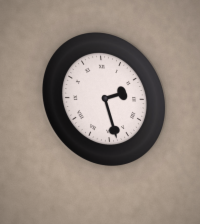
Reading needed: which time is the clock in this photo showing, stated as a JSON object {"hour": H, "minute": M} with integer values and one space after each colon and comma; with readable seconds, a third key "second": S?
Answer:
{"hour": 2, "minute": 28}
